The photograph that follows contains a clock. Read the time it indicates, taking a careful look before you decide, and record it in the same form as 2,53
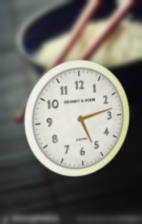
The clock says 5,13
